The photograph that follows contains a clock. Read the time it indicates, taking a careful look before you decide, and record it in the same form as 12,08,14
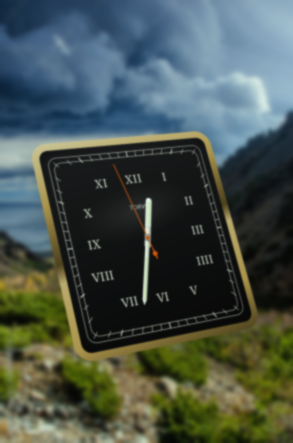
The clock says 12,32,58
